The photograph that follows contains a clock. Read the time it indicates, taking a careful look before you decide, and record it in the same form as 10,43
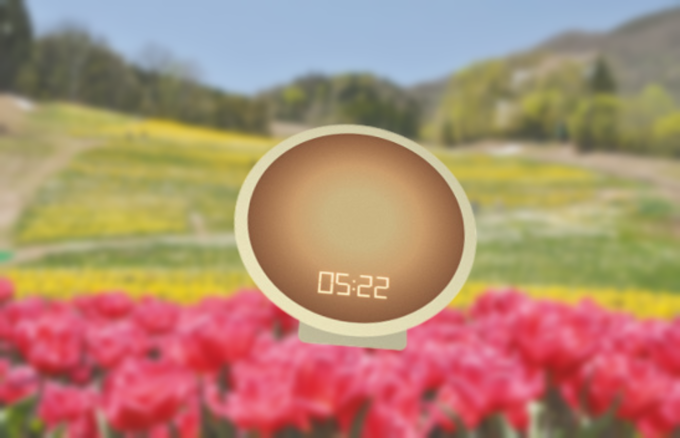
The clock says 5,22
